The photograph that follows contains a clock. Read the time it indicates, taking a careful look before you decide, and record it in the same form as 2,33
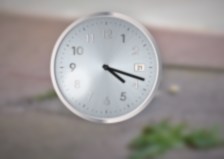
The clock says 4,18
